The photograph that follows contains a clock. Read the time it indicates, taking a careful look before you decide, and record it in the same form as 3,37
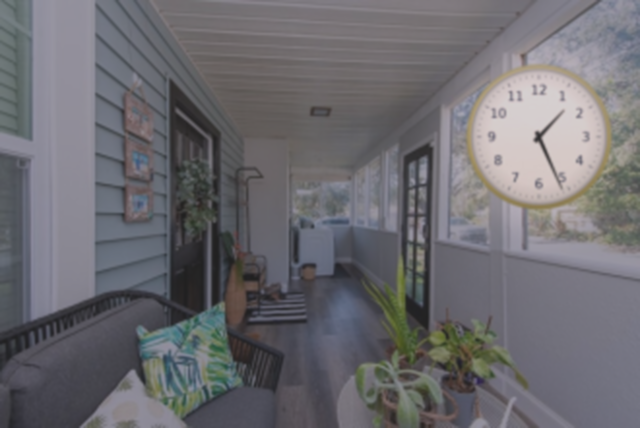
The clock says 1,26
